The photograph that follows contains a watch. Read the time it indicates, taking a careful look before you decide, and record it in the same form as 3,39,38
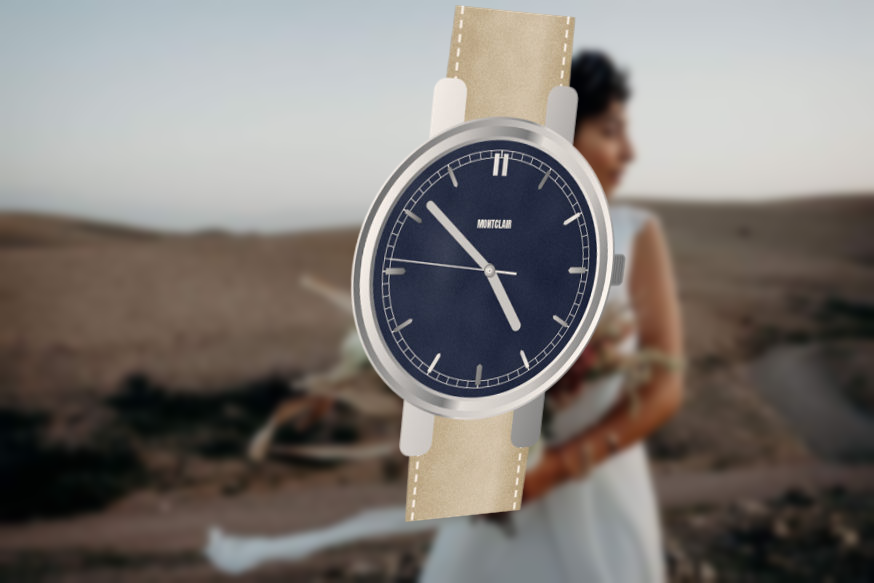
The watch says 4,51,46
